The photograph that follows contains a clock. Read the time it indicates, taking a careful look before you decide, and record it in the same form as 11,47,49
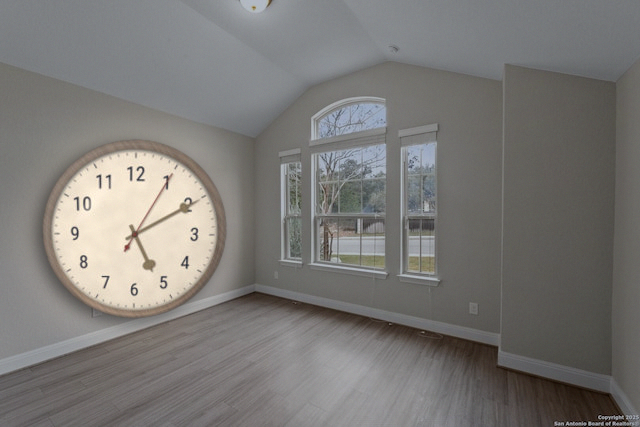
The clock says 5,10,05
